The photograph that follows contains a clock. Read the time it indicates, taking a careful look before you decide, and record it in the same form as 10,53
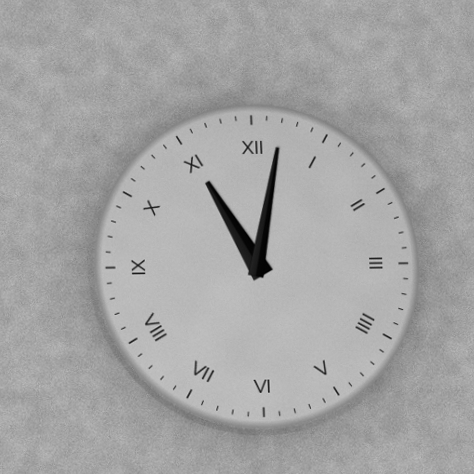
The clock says 11,02
